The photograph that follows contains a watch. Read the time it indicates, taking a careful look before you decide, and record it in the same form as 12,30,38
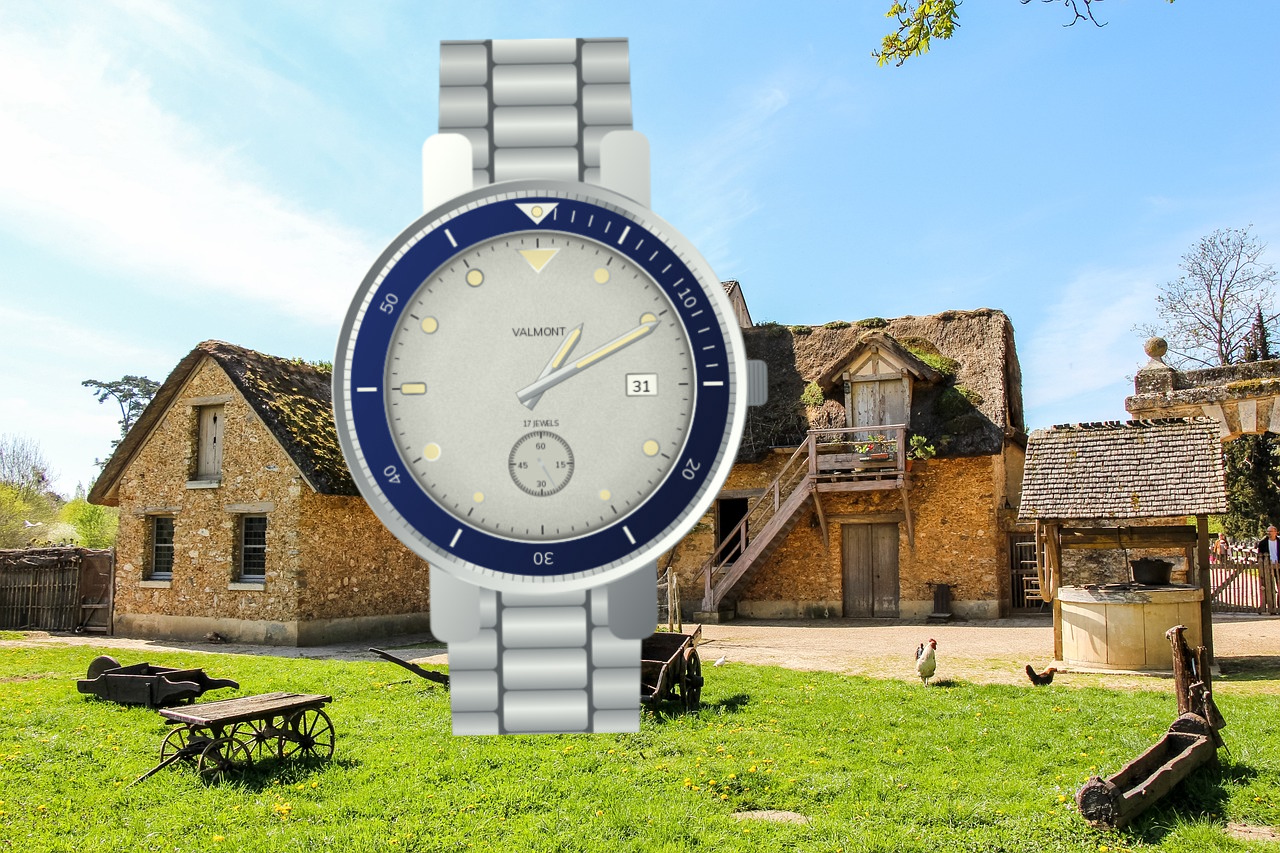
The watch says 1,10,25
